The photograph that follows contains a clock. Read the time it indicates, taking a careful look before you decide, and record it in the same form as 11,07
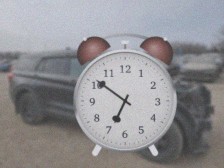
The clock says 6,51
